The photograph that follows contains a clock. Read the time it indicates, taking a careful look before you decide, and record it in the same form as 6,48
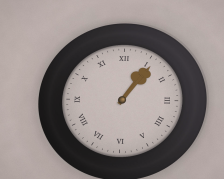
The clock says 1,06
